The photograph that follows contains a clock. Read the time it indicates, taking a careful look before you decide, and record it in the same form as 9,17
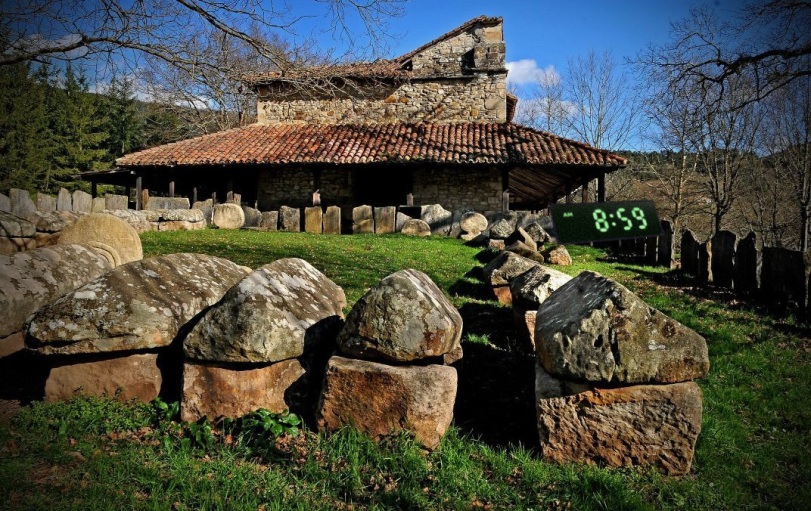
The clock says 8,59
